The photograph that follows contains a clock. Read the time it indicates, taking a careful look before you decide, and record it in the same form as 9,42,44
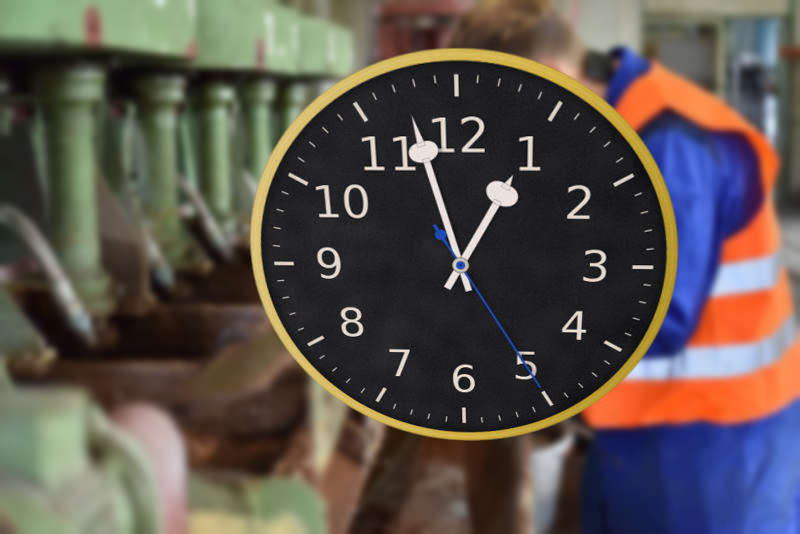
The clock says 12,57,25
